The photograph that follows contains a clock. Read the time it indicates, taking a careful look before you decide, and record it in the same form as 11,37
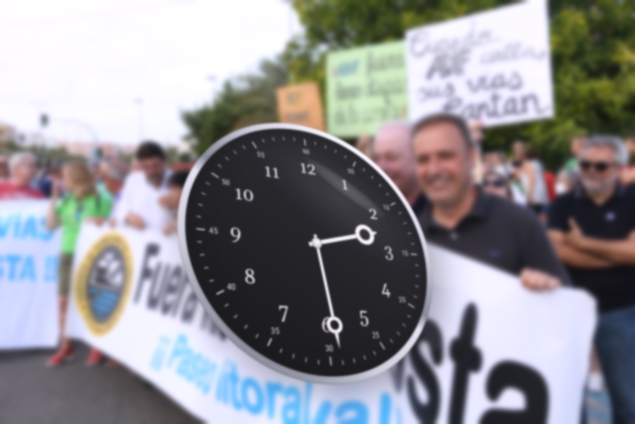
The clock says 2,29
